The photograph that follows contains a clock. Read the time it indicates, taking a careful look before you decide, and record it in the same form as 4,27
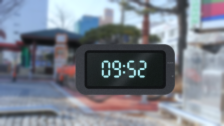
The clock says 9,52
